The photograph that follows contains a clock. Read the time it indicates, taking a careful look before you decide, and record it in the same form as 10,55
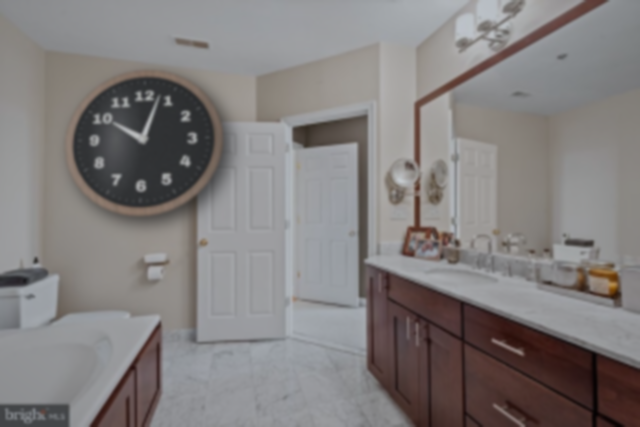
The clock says 10,03
